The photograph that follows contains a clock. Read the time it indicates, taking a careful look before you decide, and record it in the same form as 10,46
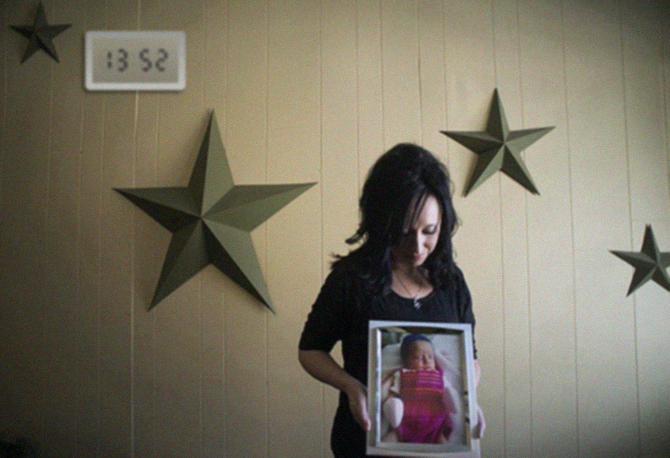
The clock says 13,52
